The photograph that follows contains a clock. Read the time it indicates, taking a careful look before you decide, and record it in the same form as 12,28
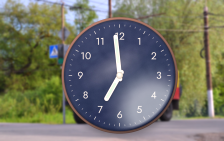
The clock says 6,59
